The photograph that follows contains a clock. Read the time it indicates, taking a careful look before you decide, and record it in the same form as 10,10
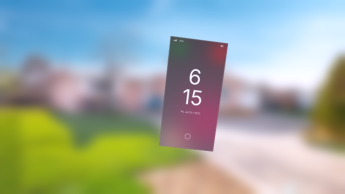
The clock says 6,15
